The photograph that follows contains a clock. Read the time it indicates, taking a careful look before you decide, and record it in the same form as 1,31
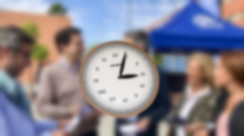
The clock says 3,04
